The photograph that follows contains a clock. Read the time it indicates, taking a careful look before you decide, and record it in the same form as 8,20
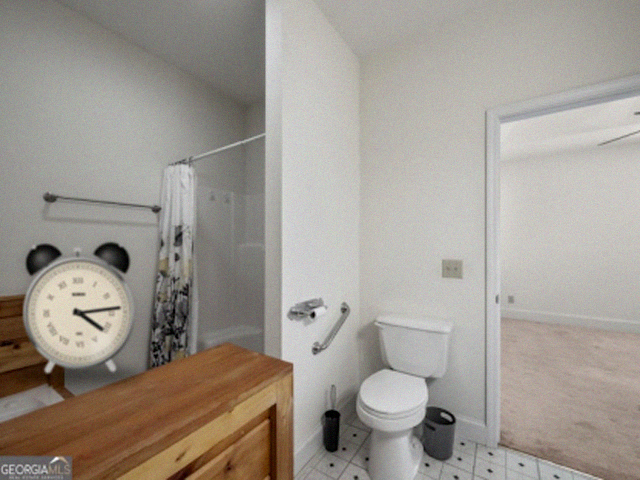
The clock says 4,14
